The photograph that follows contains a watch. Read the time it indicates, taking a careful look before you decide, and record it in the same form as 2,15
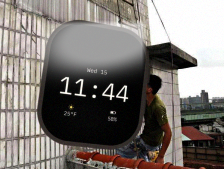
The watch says 11,44
